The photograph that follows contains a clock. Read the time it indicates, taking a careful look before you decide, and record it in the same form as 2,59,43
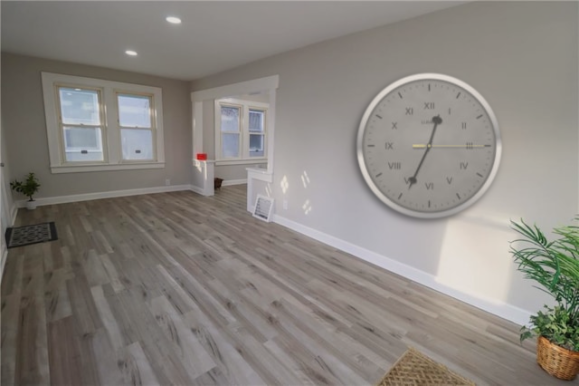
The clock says 12,34,15
